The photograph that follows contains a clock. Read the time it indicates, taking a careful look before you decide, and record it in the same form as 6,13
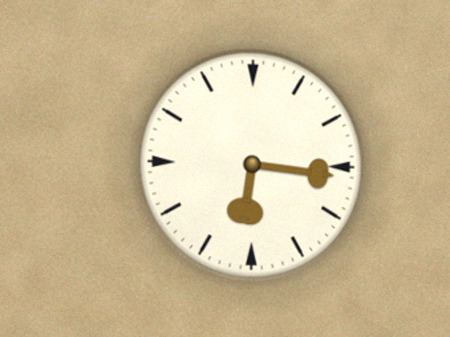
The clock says 6,16
